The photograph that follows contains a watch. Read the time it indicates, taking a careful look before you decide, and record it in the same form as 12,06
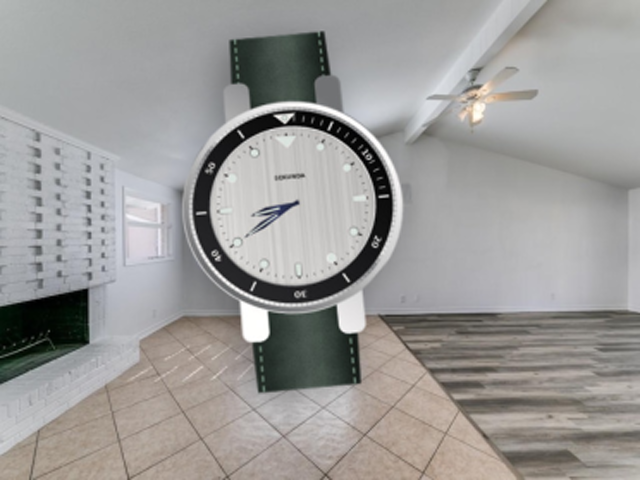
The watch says 8,40
